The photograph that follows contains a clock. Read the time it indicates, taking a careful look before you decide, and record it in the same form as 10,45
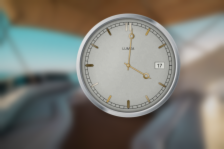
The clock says 4,01
